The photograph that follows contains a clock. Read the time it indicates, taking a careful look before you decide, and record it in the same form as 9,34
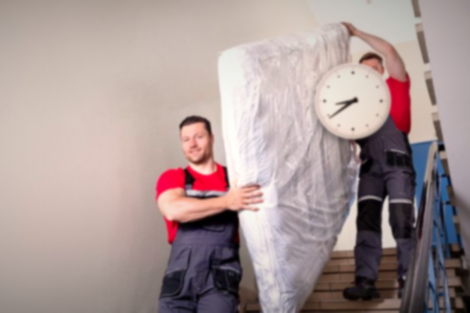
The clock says 8,39
